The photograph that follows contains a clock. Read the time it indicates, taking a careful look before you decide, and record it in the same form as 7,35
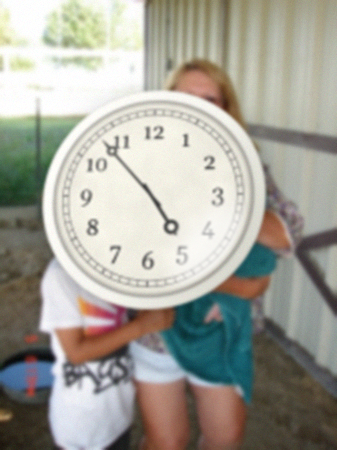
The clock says 4,53
